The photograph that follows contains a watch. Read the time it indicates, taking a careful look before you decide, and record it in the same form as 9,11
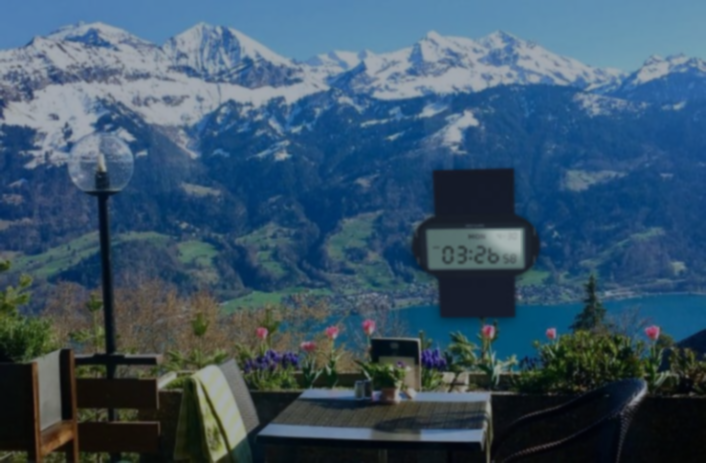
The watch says 3,26
